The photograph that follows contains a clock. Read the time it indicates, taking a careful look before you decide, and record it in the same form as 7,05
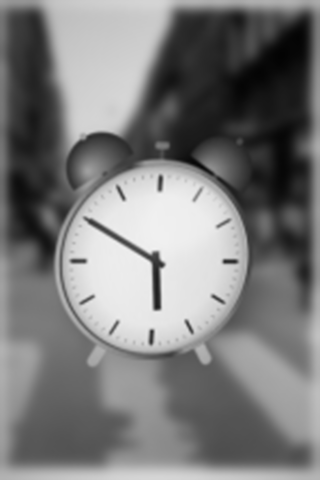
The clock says 5,50
